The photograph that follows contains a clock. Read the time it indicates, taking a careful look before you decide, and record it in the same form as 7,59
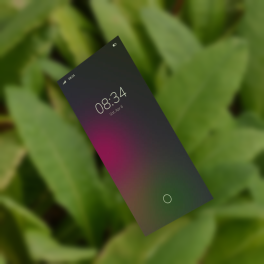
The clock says 8,34
